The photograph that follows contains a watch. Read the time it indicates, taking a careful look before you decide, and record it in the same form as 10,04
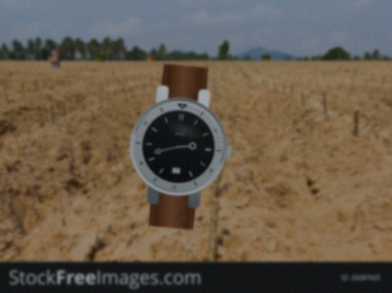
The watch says 2,42
